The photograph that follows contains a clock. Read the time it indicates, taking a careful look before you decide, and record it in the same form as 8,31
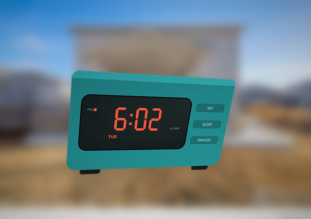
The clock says 6,02
